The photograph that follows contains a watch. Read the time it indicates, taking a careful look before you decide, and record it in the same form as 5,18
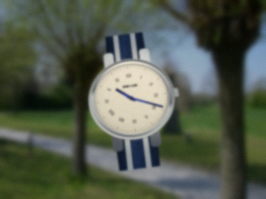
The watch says 10,19
